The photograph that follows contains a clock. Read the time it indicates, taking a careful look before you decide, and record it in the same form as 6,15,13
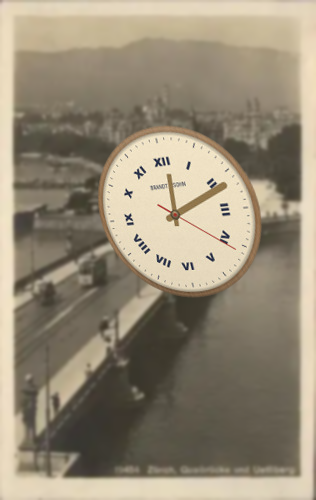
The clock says 12,11,21
